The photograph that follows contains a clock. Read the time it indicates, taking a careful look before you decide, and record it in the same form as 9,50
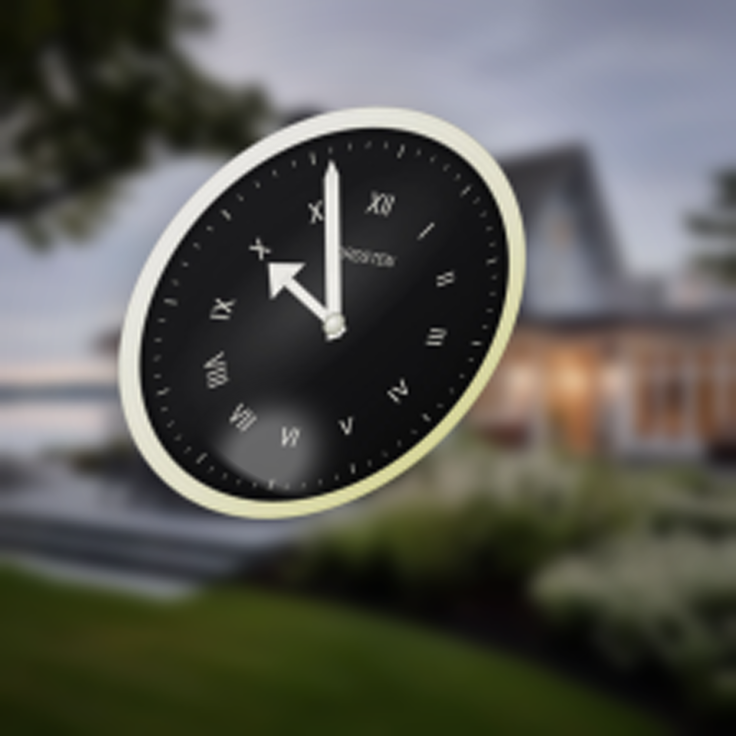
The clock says 9,56
